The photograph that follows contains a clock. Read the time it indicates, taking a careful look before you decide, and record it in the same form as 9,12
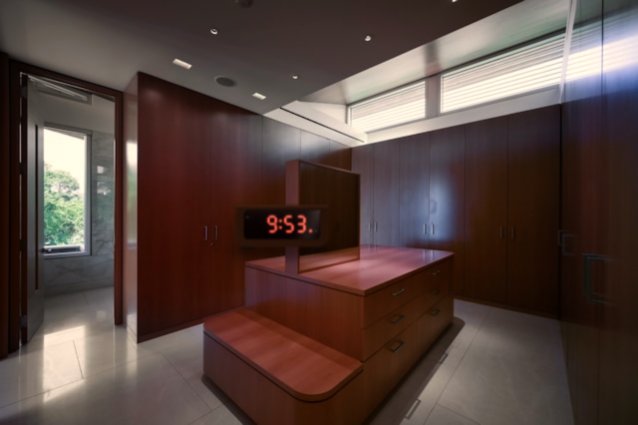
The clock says 9,53
